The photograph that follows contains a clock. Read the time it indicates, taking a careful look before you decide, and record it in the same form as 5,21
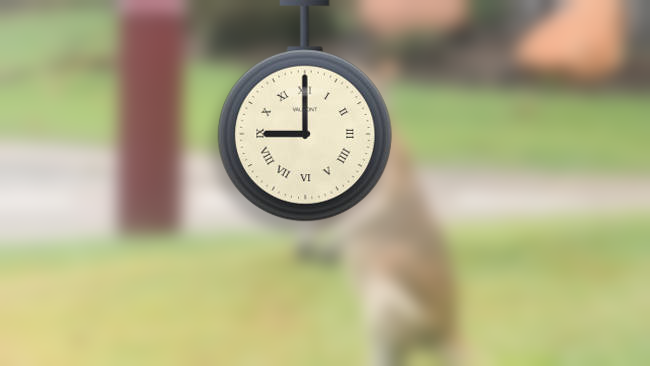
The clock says 9,00
